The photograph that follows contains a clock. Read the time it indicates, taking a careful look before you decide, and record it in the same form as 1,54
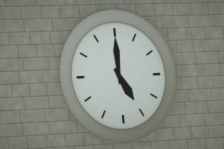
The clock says 5,00
